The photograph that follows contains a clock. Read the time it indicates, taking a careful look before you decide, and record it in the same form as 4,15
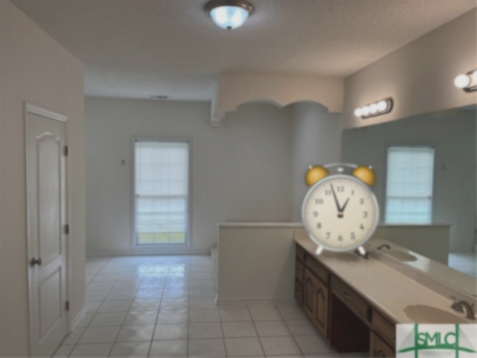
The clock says 12,57
